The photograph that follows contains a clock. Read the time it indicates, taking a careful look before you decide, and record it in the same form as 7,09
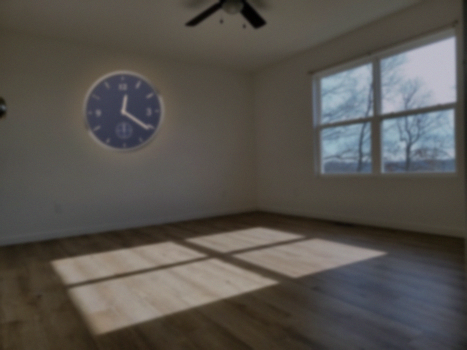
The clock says 12,21
